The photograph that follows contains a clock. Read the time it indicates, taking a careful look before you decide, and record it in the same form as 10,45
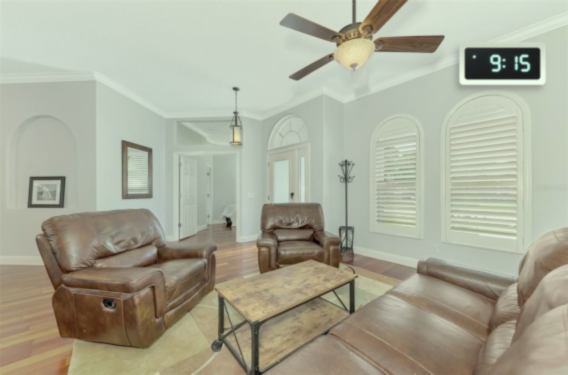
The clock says 9,15
